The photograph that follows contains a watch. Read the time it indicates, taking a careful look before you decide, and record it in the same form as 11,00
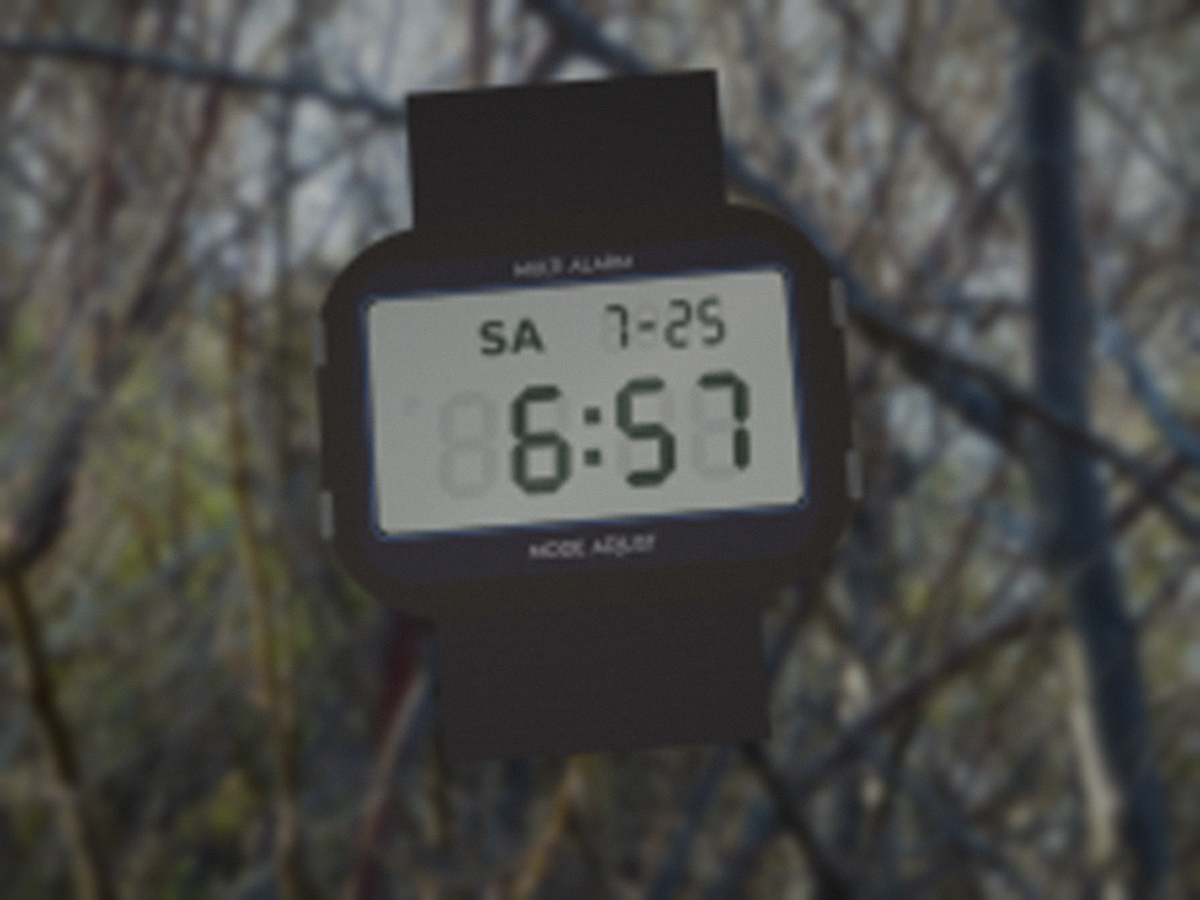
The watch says 6,57
